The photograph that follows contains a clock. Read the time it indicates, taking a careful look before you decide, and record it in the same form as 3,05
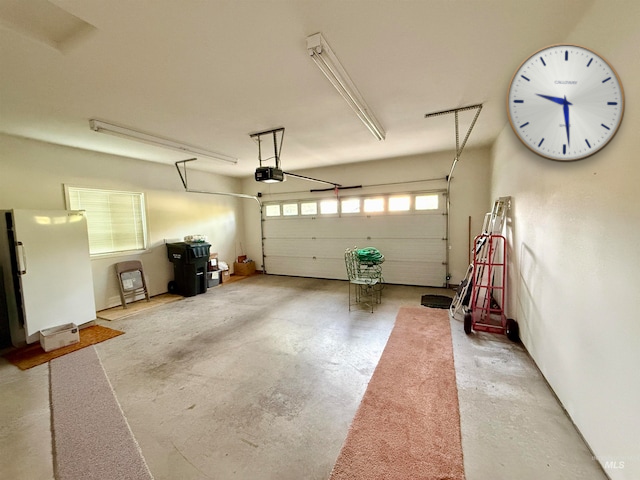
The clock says 9,29
